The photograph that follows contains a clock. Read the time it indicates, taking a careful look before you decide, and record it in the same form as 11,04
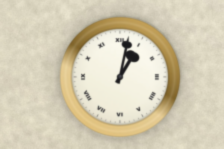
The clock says 1,02
